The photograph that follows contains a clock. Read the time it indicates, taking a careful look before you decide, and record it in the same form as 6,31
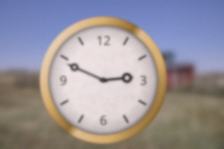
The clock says 2,49
